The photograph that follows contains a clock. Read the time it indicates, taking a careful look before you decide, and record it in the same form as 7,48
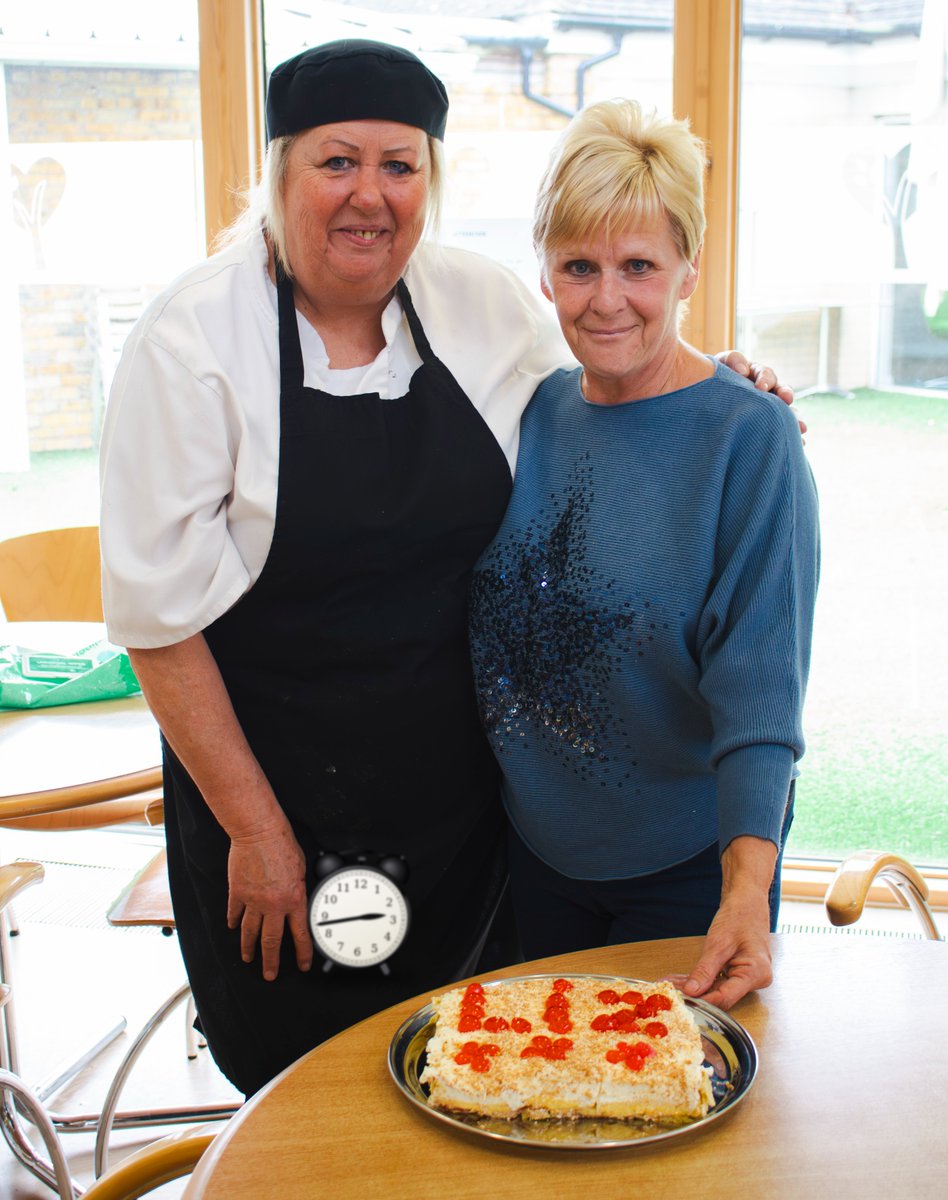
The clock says 2,43
